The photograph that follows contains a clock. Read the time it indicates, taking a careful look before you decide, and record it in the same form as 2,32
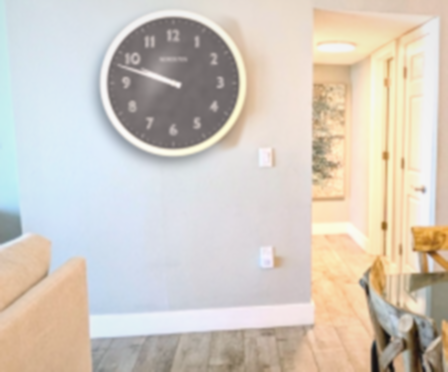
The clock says 9,48
